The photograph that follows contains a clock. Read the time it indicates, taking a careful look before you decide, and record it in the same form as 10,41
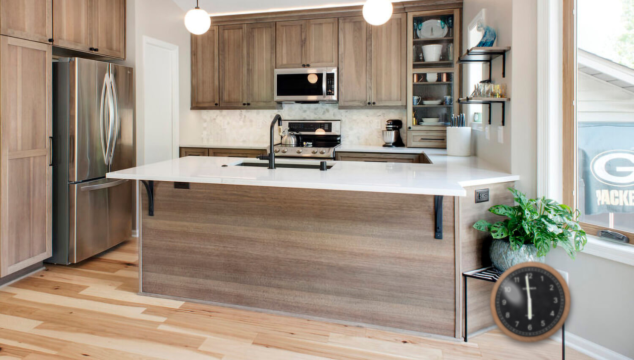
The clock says 5,59
